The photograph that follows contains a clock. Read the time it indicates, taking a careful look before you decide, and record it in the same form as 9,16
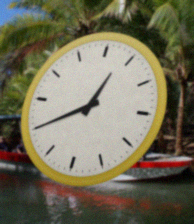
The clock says 12,40
